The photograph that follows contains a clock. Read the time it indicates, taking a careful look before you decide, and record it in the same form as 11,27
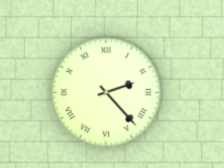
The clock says 2,23
